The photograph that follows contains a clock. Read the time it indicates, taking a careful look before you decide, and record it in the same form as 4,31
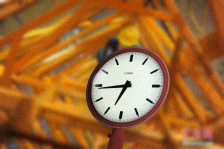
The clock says 6,44
